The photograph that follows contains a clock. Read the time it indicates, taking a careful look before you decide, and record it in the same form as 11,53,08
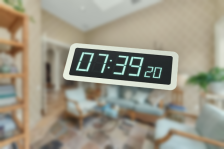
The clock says 7,39,20
